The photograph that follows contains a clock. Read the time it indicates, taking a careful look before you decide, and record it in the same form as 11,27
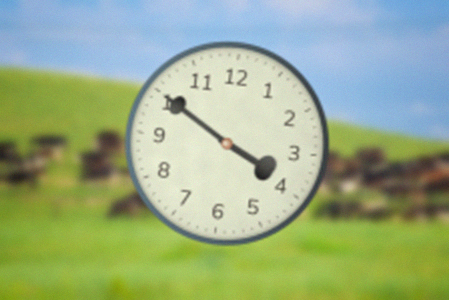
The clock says 3,50
